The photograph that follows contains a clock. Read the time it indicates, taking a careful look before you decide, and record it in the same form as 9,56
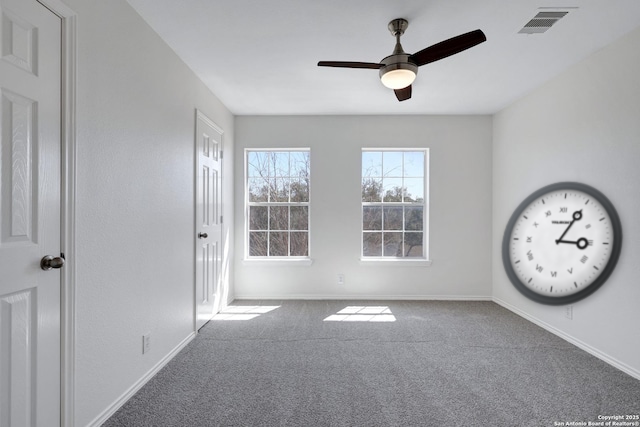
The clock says 3,05
